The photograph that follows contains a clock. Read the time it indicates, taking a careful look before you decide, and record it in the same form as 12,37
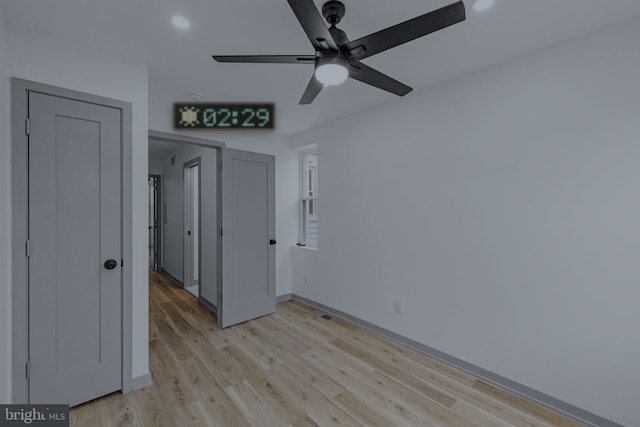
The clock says 2,29
